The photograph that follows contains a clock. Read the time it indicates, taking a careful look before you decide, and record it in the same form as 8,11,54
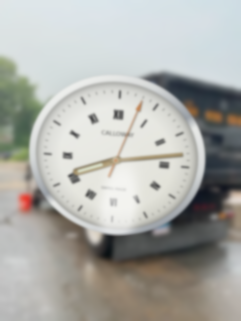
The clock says 8,13,03
